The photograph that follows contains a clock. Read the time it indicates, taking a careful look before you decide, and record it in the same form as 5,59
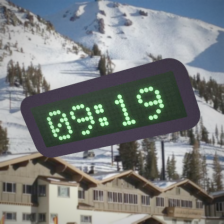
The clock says 9,19
